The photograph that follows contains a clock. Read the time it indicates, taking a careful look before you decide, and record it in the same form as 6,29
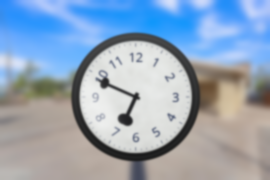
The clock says 6,49
